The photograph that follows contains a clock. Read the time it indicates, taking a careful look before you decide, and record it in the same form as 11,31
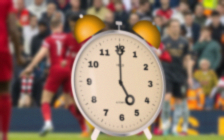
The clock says 5,00
